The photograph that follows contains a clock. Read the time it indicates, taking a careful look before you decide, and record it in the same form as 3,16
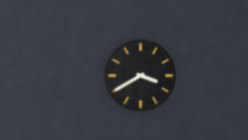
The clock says 3,40
